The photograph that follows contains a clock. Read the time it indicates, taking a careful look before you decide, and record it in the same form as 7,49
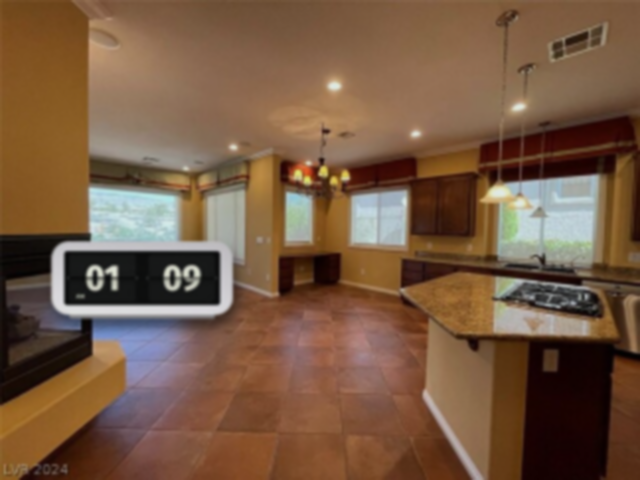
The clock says 1,09
